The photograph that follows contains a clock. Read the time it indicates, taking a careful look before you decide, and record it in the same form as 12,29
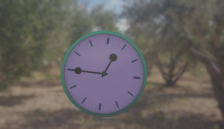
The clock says 12,45
